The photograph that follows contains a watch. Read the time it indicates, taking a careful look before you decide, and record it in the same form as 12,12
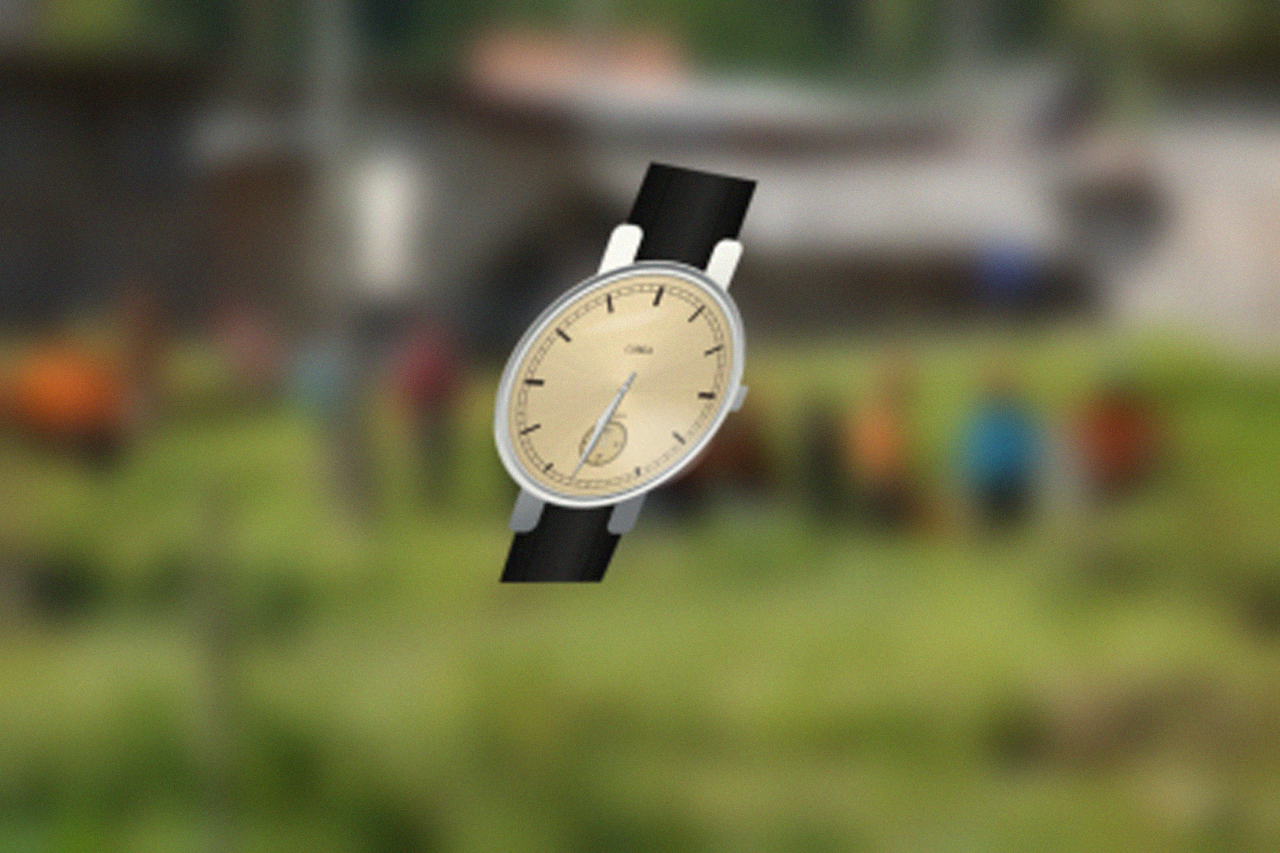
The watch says 6,32
